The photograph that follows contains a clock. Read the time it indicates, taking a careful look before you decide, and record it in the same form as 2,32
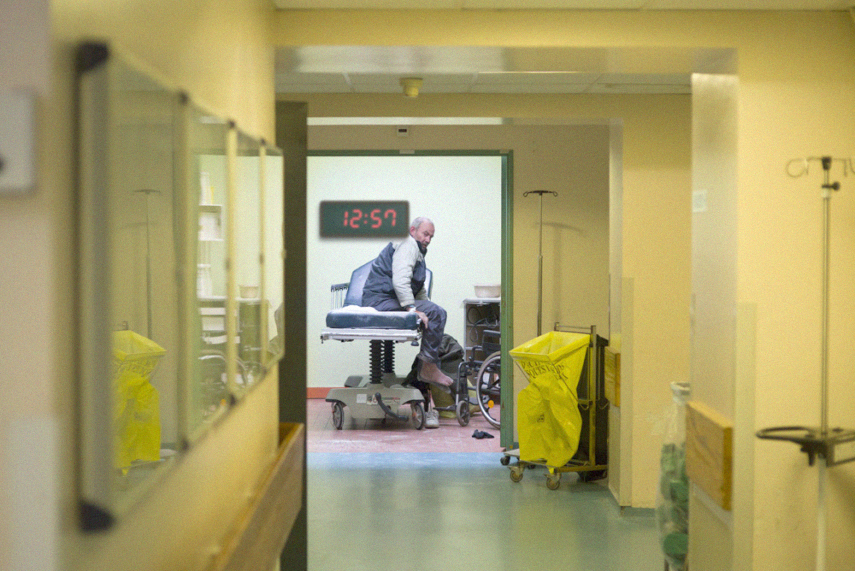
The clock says 12,57
